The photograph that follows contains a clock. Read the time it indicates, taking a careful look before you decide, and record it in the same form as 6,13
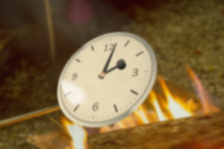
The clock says 2,02
